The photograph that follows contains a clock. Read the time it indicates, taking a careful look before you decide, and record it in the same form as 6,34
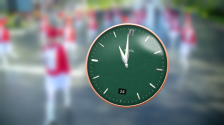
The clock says 10,59
